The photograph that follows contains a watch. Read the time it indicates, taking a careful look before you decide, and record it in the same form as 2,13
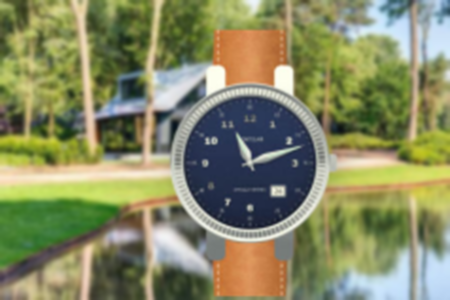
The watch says 11,12
